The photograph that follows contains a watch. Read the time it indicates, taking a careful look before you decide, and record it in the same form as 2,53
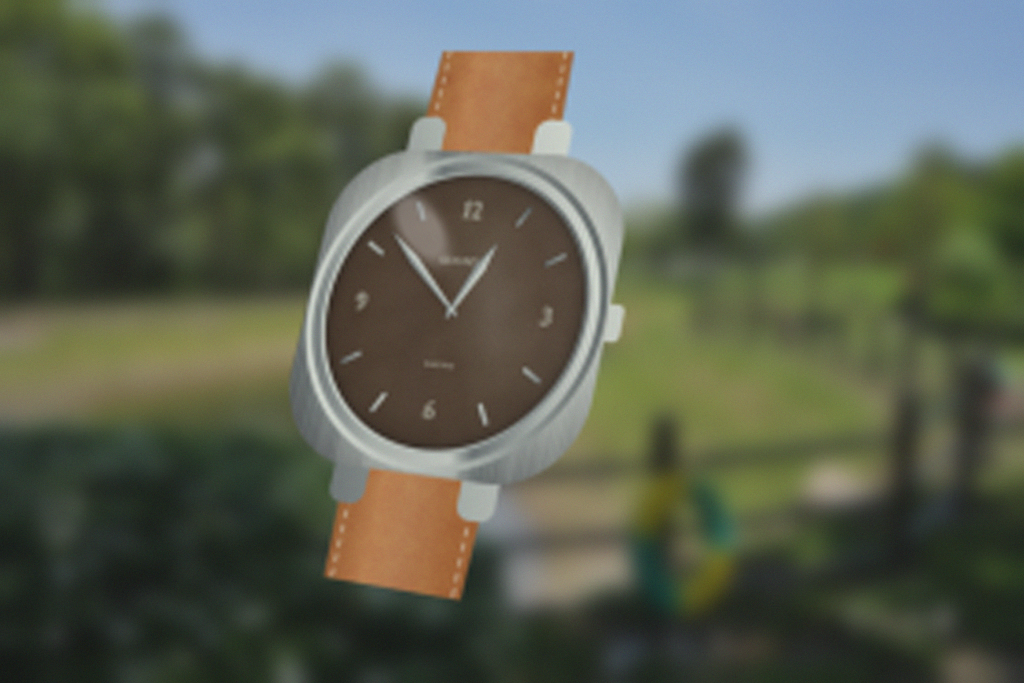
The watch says 12,52
